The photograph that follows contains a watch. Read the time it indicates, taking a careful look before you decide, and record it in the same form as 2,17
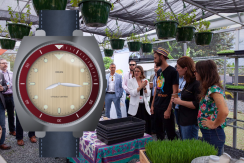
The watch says 8,16
